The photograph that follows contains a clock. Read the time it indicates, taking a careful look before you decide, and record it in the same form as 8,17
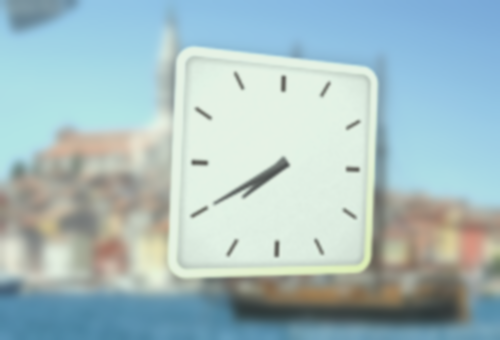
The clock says 7,40
